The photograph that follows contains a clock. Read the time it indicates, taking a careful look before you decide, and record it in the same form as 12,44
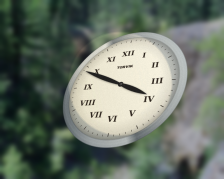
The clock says 3,49
